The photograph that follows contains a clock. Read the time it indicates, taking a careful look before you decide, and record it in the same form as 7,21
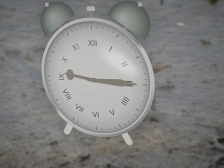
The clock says 9,15
